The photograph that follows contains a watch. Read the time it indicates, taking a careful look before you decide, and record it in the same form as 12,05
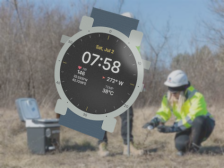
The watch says 7,58
